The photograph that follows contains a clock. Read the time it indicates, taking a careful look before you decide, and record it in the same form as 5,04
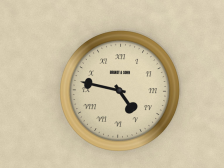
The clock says 4,47
